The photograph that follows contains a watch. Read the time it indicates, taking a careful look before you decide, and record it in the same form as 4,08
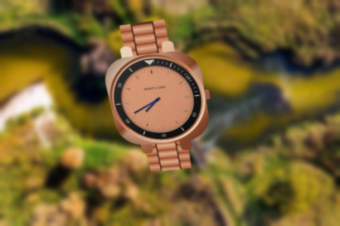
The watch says 7,41
